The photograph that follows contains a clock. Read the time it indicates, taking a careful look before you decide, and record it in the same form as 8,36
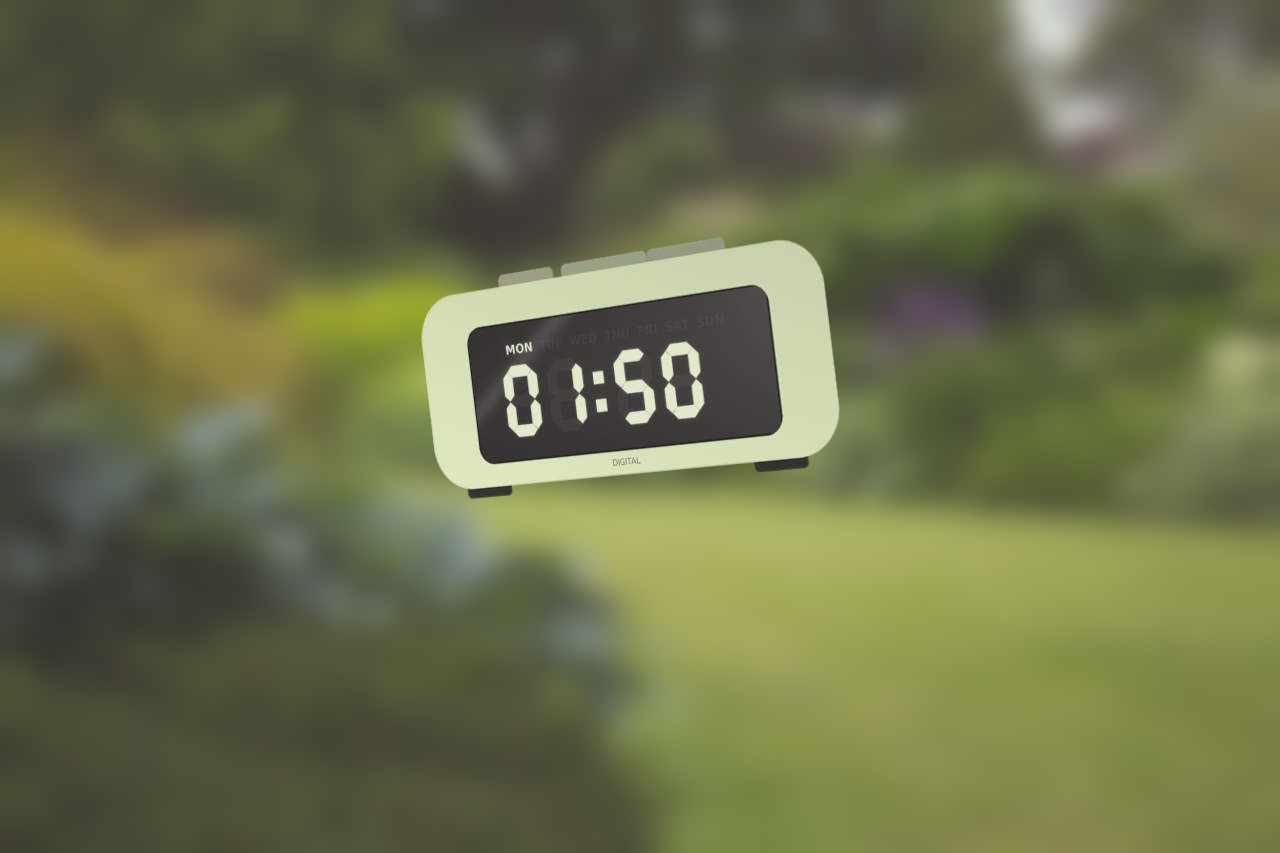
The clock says 1,50
